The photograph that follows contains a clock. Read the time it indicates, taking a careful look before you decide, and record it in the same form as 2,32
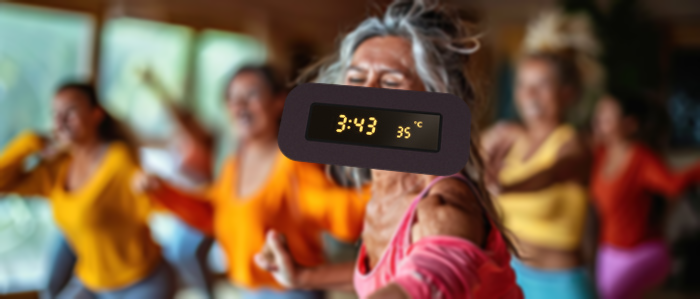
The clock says 3,43
